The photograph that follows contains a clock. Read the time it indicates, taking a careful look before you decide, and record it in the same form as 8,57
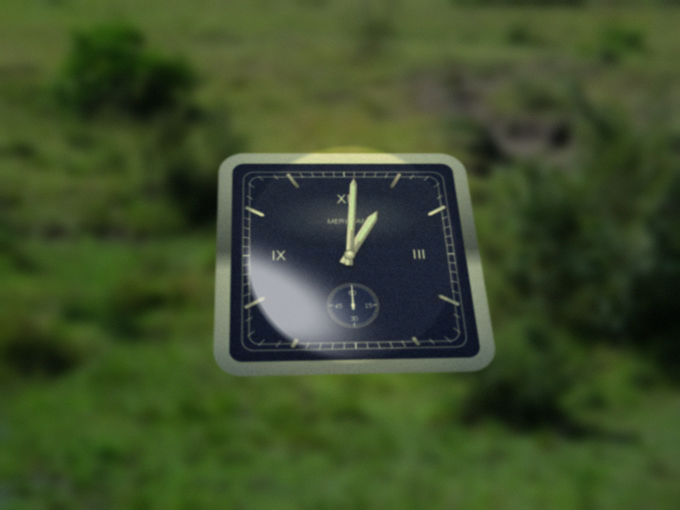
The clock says 1,01
